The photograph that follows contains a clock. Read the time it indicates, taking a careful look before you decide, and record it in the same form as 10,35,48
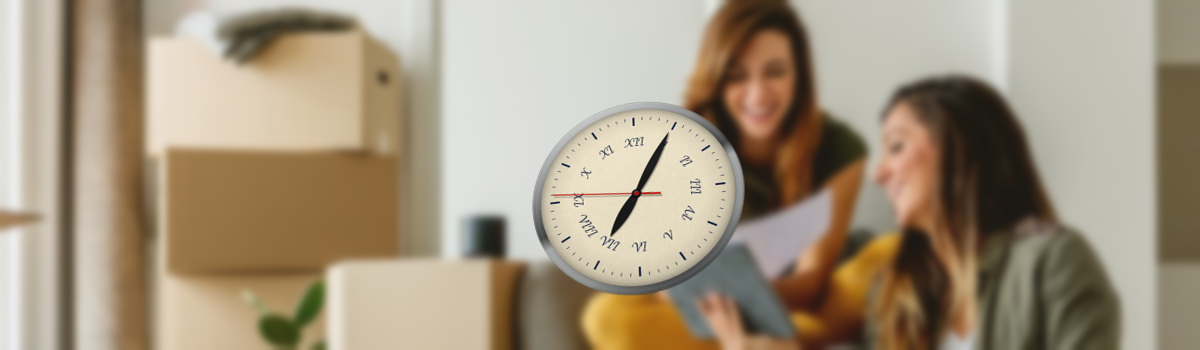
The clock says 7,04,46
